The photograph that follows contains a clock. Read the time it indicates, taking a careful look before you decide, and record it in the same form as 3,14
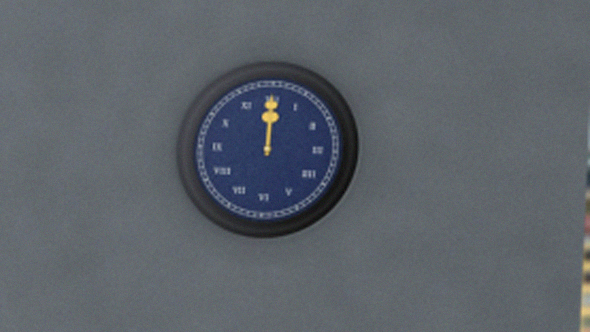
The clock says 12,00
